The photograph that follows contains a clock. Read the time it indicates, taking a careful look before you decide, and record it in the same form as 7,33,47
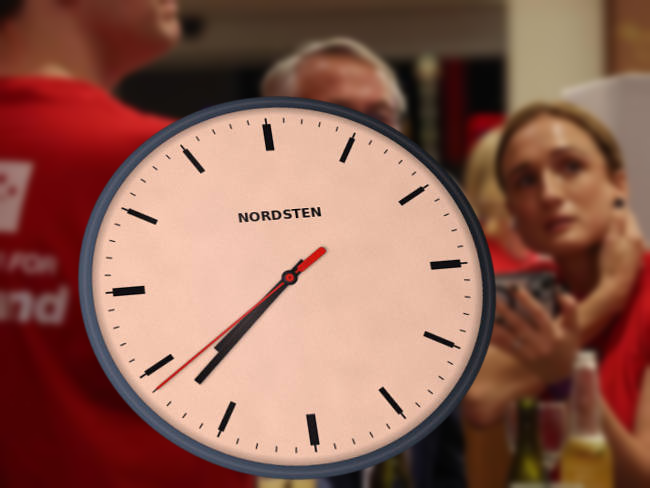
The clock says 7,37,39
